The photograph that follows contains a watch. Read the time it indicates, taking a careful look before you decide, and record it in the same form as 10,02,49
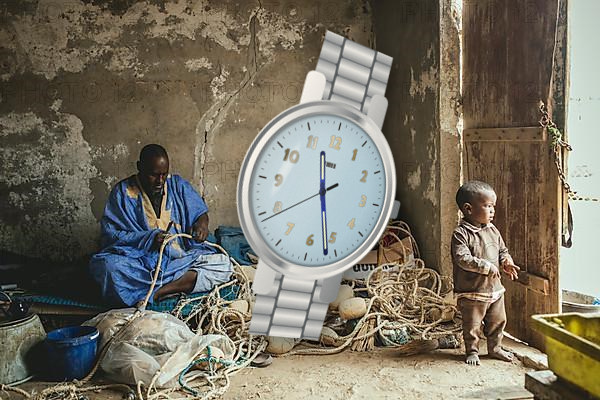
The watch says 11,26,39
